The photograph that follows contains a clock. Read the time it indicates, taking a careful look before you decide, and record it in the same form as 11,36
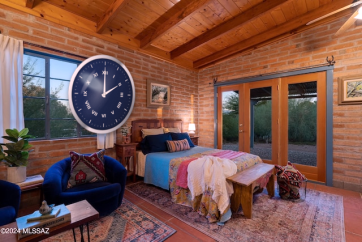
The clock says 2,00
